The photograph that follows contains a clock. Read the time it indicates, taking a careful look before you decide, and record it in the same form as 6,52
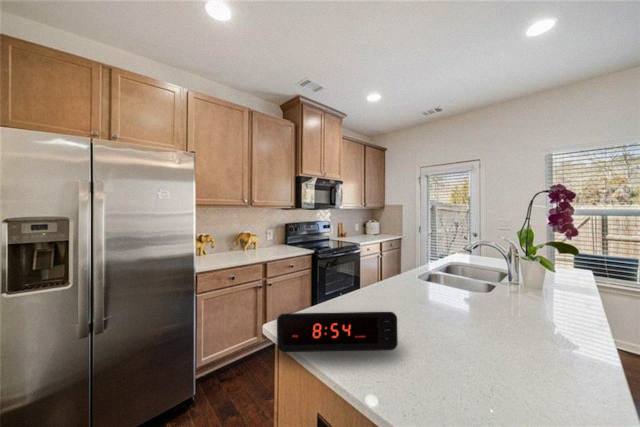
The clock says 8,54
